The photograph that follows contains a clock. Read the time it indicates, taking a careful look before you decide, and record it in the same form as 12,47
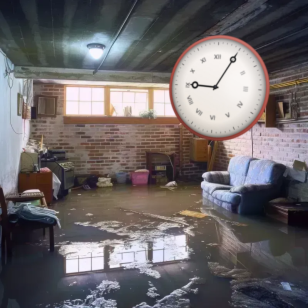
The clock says 9,05
